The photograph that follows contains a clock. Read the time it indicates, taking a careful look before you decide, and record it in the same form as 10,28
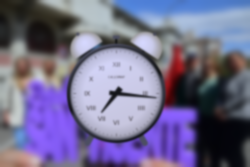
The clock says 7,16
